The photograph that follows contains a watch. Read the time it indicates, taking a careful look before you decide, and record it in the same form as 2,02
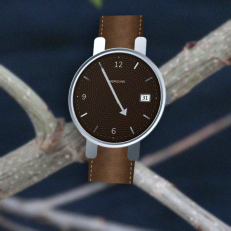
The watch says 4,55
